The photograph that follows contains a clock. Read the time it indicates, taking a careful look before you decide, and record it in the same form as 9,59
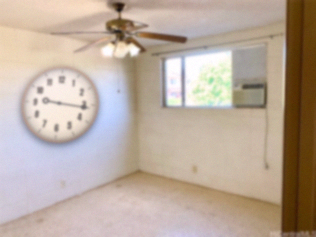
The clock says 9,16
